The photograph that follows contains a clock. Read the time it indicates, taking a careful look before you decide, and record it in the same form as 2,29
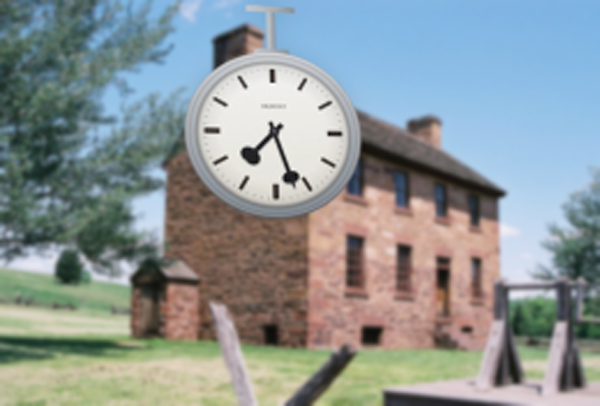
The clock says 7,27
